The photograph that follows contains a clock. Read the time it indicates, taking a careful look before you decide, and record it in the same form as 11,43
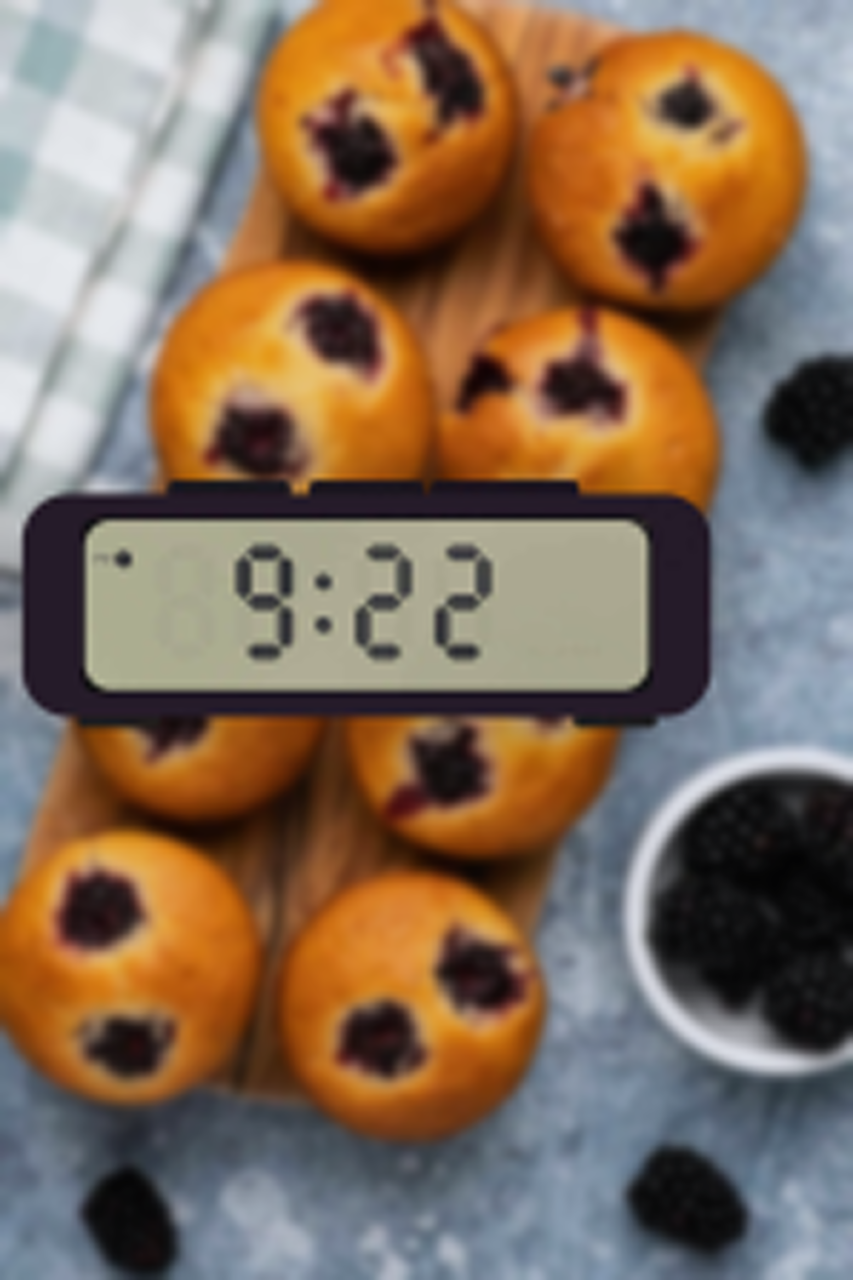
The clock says 9,22
